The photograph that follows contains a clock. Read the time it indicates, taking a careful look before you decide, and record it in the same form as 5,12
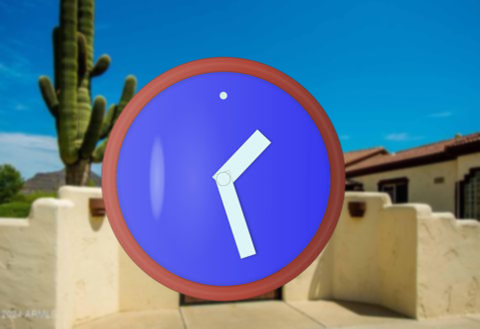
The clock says 1,27
